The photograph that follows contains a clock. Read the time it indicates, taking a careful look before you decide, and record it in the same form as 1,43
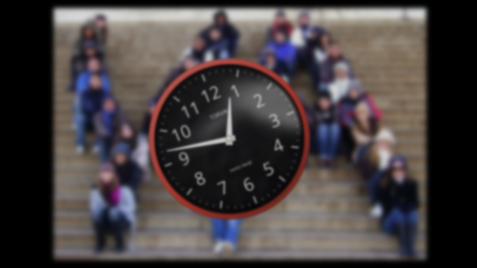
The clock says 12,47
